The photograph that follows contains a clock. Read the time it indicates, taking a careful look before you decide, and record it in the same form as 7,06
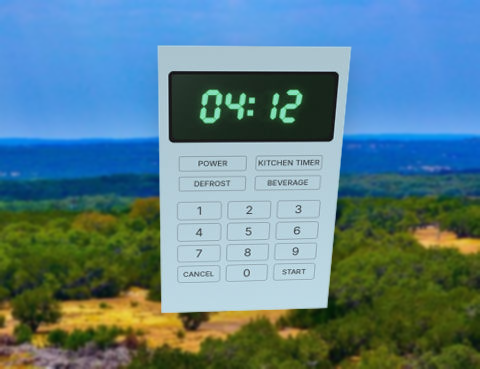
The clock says 4,12
